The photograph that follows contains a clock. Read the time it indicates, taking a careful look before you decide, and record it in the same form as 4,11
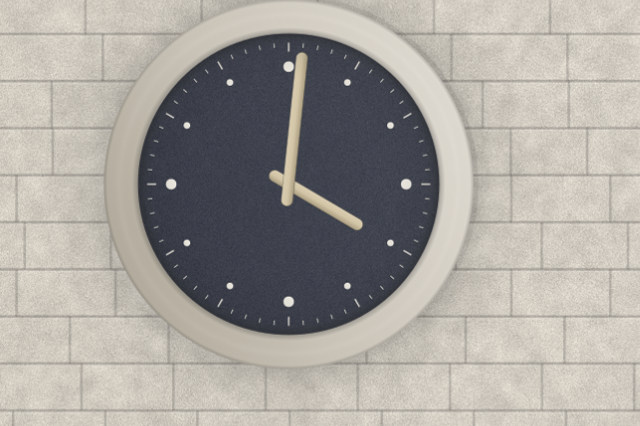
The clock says 4,01
